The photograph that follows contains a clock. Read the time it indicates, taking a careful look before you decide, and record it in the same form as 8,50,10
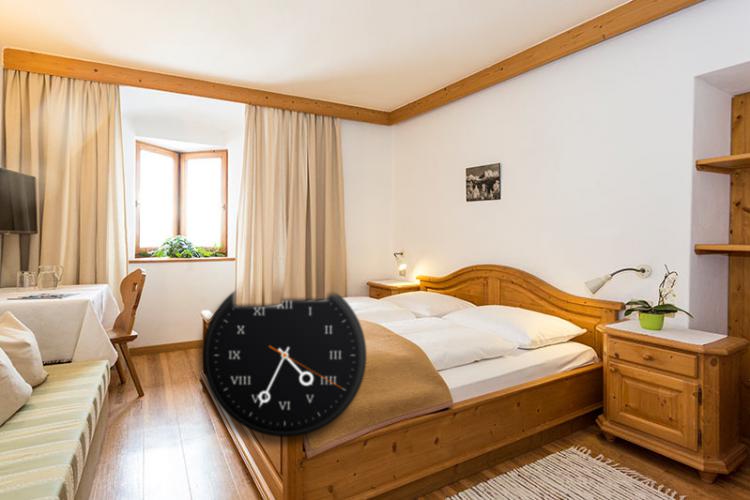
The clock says 4,34,20
